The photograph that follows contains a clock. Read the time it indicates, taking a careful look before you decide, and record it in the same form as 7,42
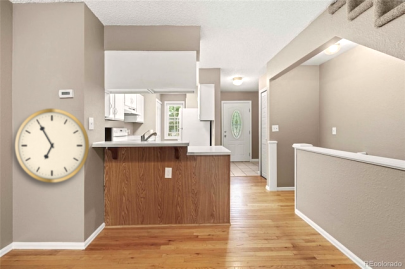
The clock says 6,55
